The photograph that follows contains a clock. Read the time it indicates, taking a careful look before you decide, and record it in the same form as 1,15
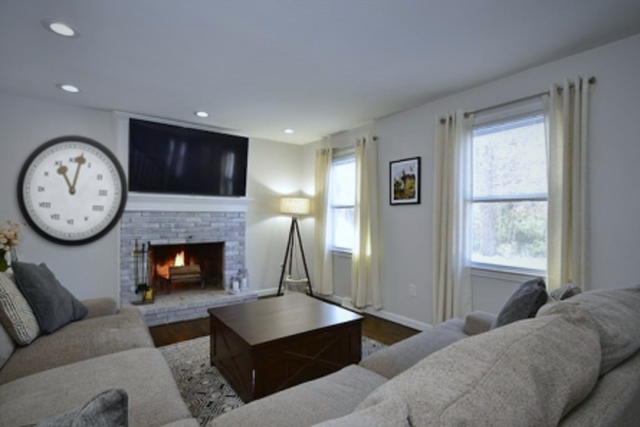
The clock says 11,02
